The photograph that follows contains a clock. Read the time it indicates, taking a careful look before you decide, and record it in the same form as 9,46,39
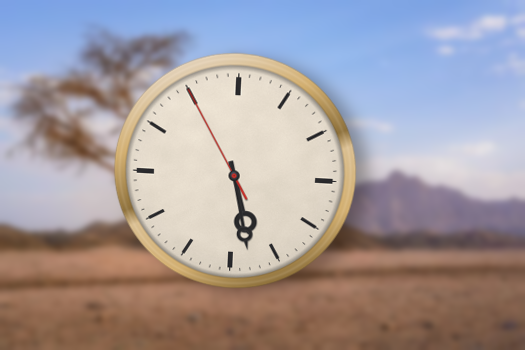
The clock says 5,27,55
